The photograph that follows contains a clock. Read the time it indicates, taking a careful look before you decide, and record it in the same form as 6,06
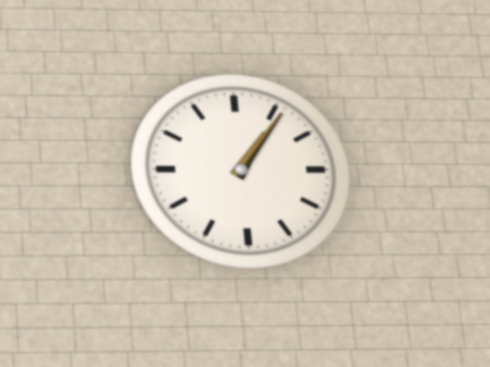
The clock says 1,06
